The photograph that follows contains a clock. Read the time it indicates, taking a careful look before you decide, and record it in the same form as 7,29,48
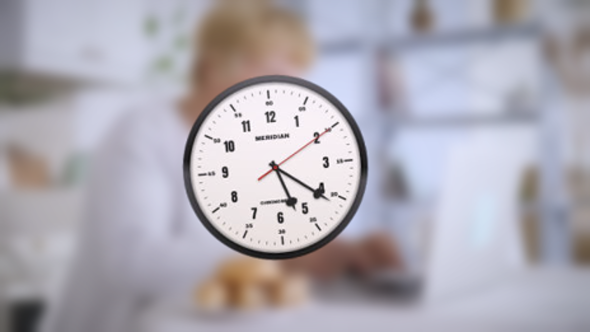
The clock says 5,21,10
